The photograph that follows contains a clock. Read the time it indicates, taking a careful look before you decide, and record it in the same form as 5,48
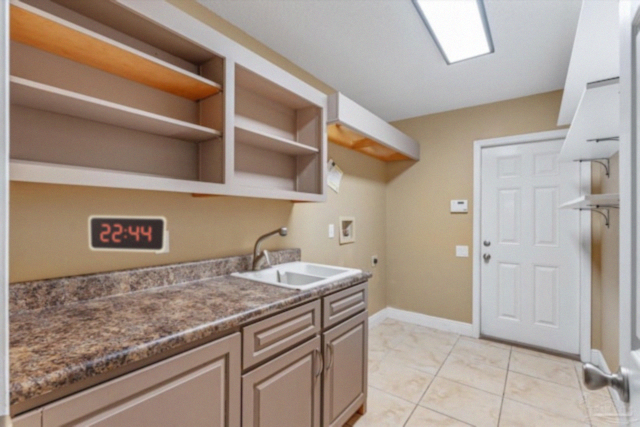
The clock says 22,44
